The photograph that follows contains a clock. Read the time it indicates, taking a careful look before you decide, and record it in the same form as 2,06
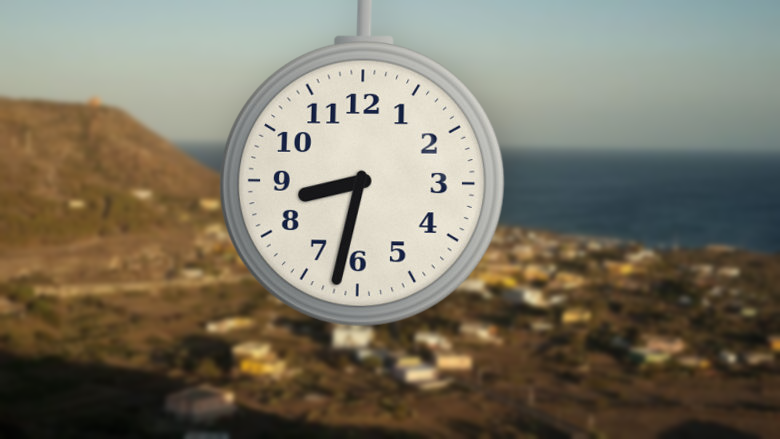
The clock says 8,32
